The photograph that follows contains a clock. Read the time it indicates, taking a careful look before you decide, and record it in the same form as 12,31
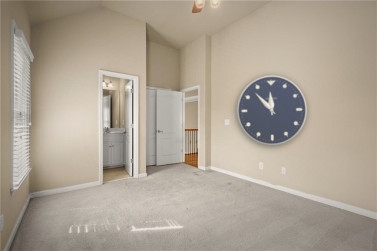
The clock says 11,53
